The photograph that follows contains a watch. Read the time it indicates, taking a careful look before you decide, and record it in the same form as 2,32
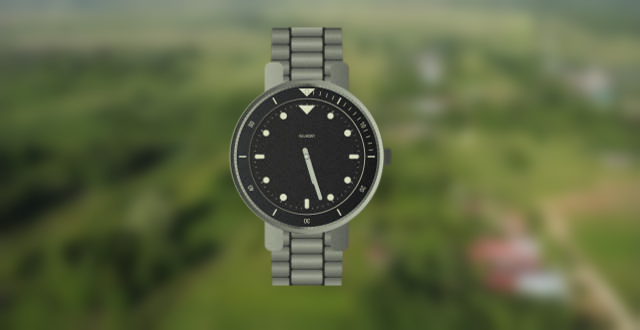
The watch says 5,27
